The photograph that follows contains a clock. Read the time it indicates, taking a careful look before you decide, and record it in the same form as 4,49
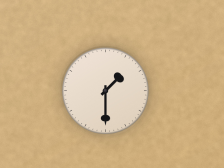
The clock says 1,30
